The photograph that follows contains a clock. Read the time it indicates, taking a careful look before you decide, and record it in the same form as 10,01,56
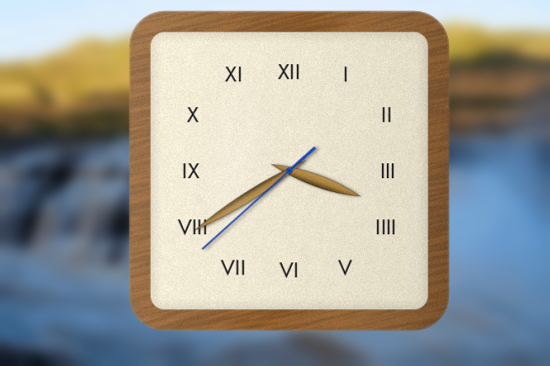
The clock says 3,39,38
